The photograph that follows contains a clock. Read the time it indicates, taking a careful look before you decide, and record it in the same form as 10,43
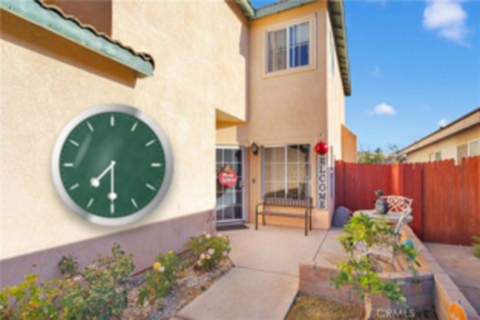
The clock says 7,30
